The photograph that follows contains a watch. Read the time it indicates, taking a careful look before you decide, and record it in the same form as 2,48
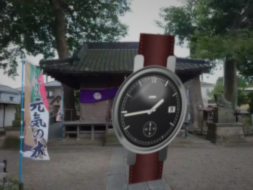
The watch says 1,44
